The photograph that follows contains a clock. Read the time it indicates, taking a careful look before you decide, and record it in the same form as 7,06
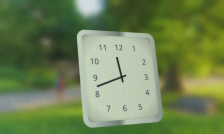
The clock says 11,42
